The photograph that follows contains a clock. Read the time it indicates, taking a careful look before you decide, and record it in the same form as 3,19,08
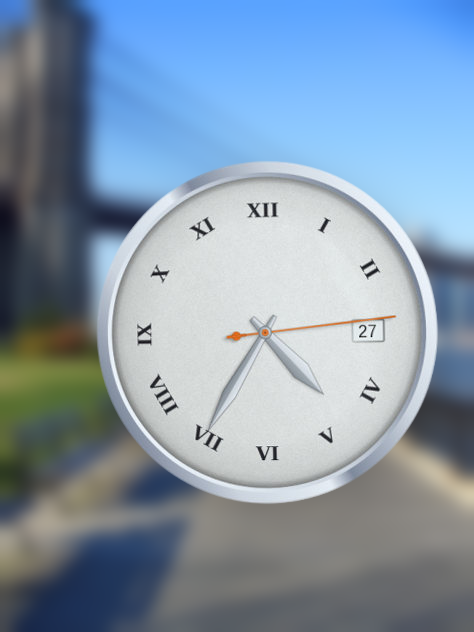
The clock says 4,35,14
